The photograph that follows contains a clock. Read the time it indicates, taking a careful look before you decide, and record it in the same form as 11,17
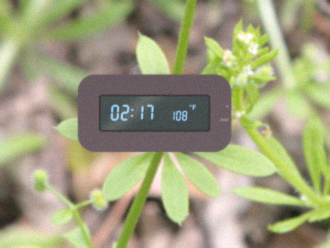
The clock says 2,17
